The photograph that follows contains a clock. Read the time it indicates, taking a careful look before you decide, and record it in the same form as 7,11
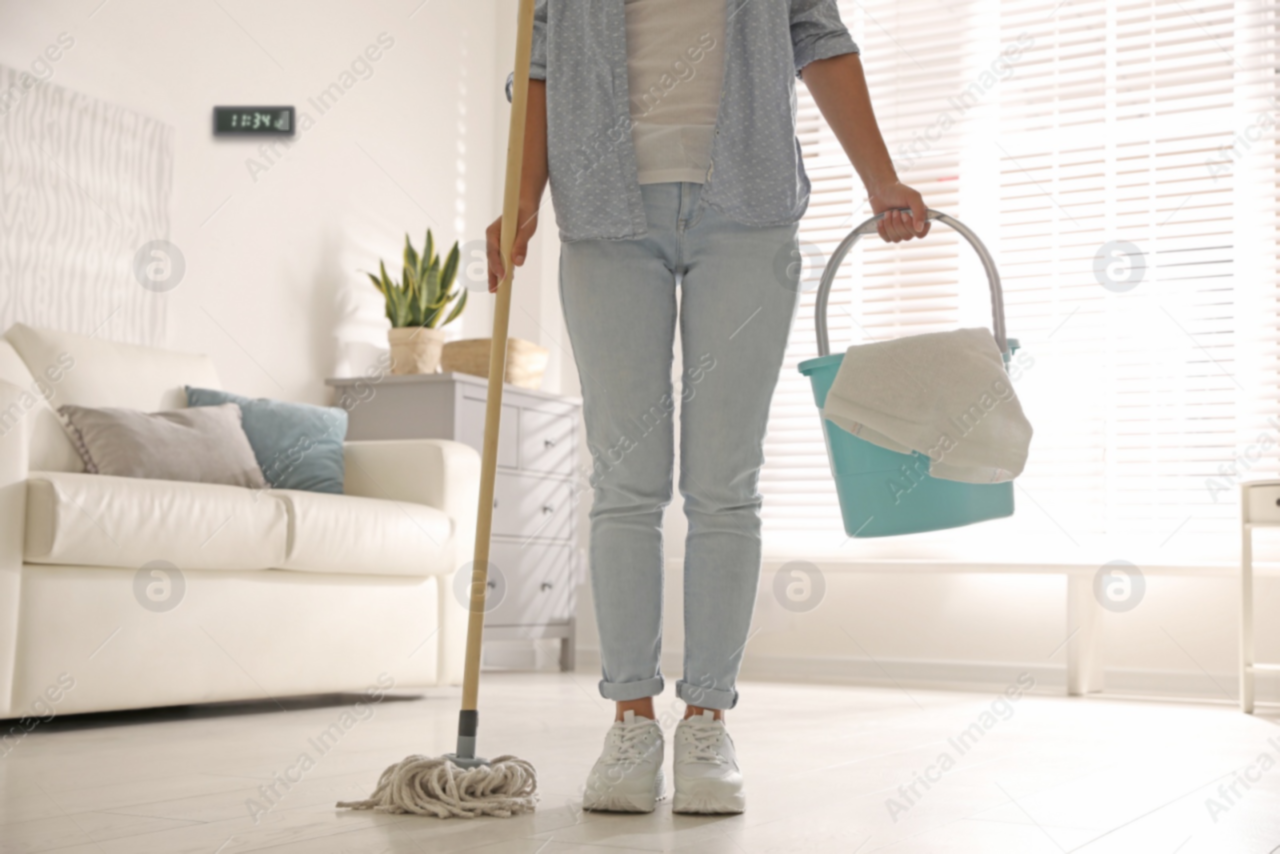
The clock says 11,34
